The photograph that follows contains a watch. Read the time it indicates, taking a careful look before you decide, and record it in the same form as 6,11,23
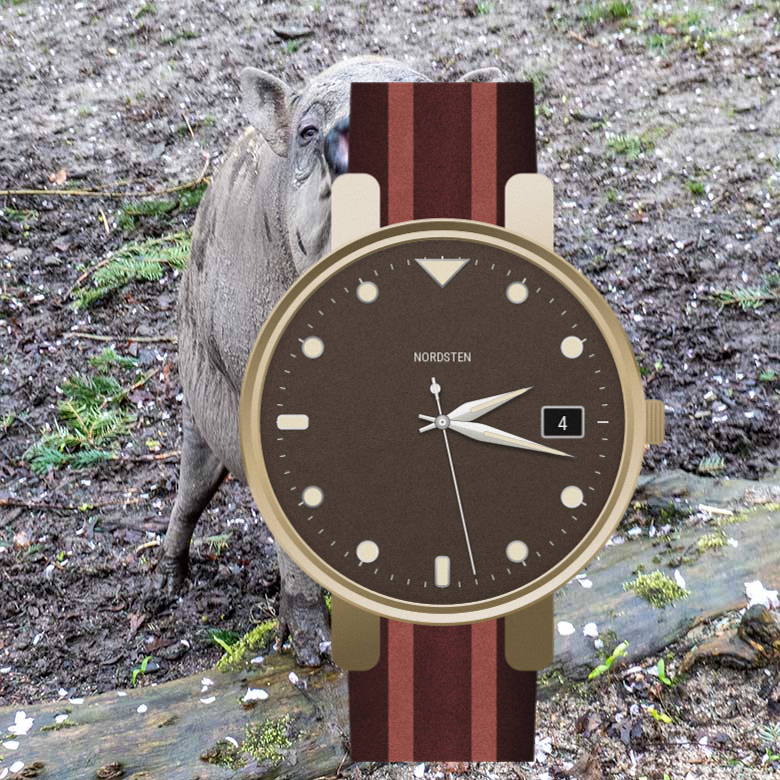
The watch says 2,17,28
